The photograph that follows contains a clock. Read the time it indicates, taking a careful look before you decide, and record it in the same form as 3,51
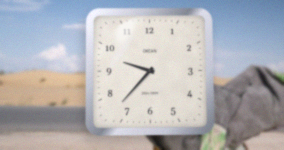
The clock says 9,37
